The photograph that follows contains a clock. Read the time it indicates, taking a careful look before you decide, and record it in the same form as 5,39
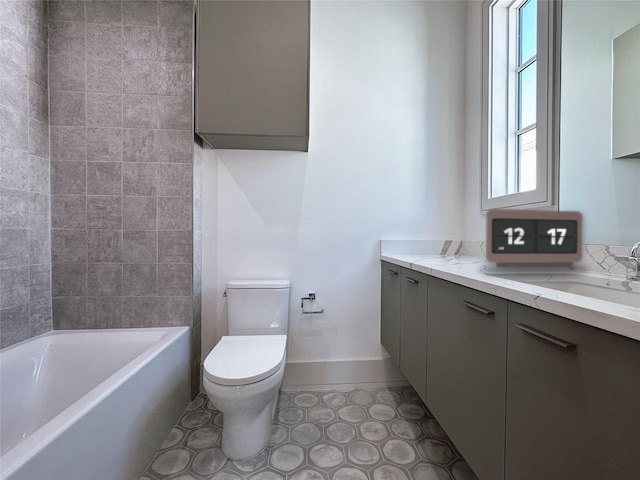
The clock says 12,17
